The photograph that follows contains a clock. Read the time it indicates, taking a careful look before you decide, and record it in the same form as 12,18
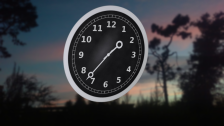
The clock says 1,37
